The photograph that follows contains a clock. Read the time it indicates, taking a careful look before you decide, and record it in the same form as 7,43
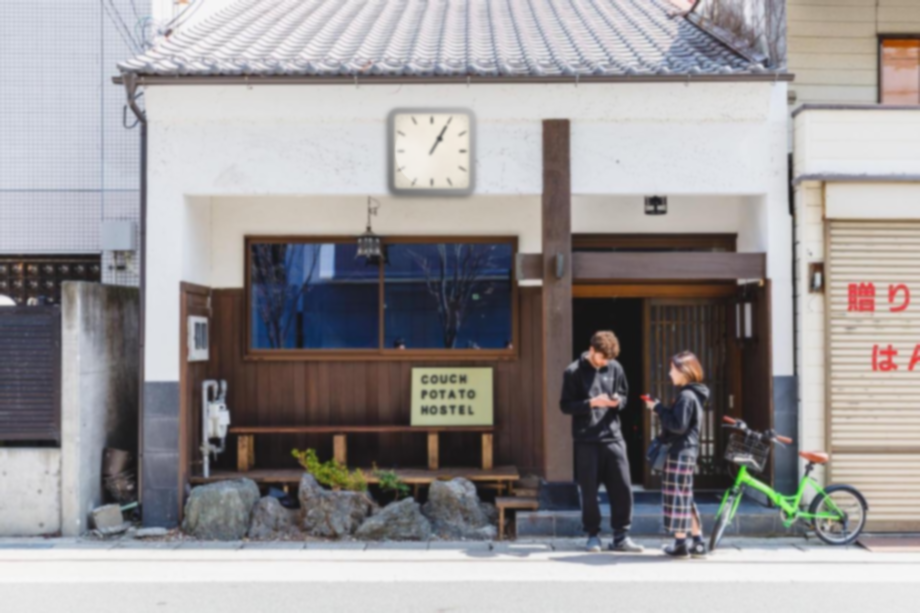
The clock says 1,05
